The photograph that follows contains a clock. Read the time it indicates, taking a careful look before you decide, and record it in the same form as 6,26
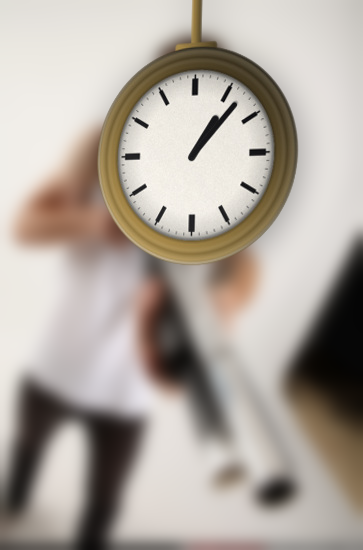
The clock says 1,07
